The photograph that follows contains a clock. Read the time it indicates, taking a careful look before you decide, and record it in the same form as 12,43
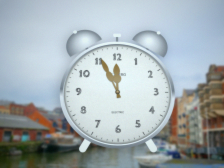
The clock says 11,56
